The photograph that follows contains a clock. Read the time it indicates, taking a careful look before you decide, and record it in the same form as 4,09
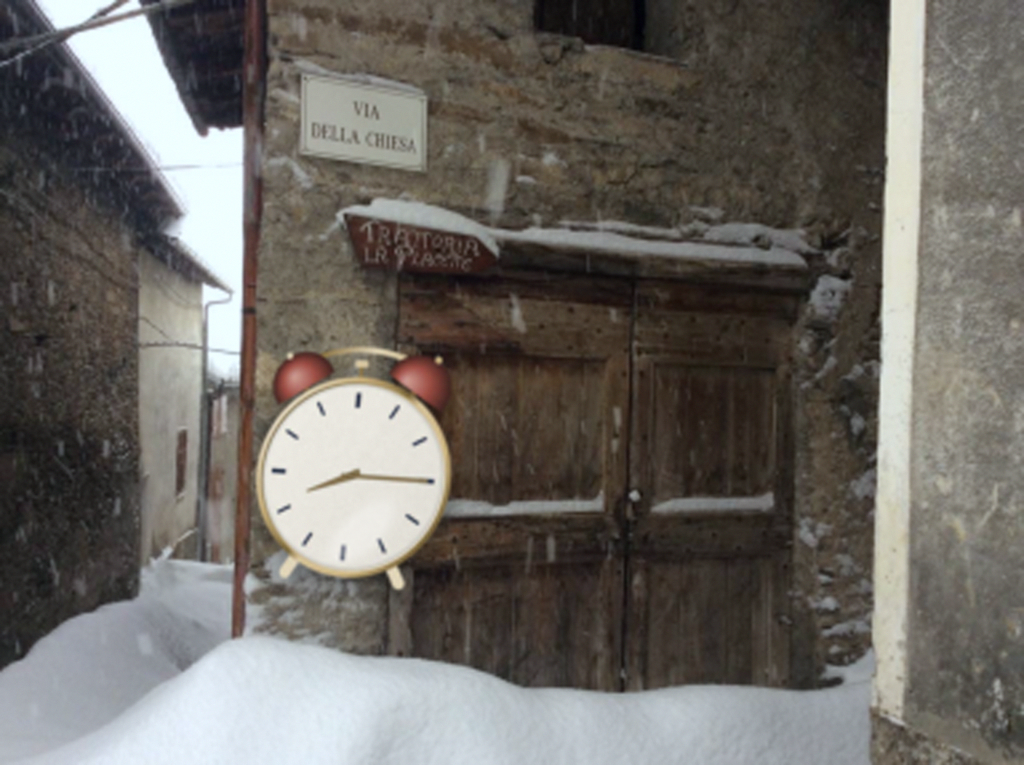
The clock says 8,15
